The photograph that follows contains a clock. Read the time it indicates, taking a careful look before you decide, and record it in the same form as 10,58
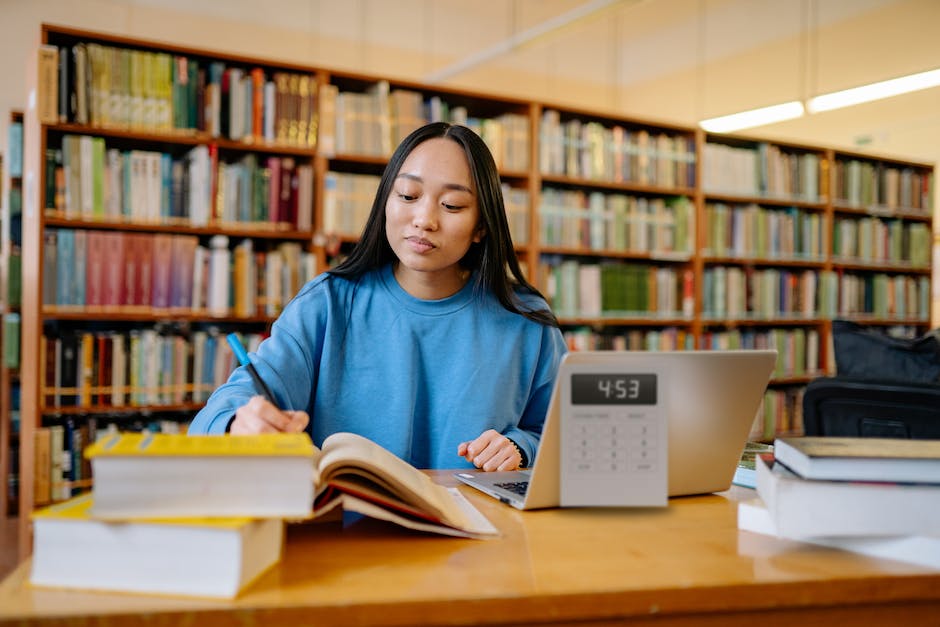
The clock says 4,53
